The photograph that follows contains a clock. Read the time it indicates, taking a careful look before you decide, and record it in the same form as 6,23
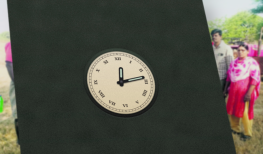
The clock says 12,13
